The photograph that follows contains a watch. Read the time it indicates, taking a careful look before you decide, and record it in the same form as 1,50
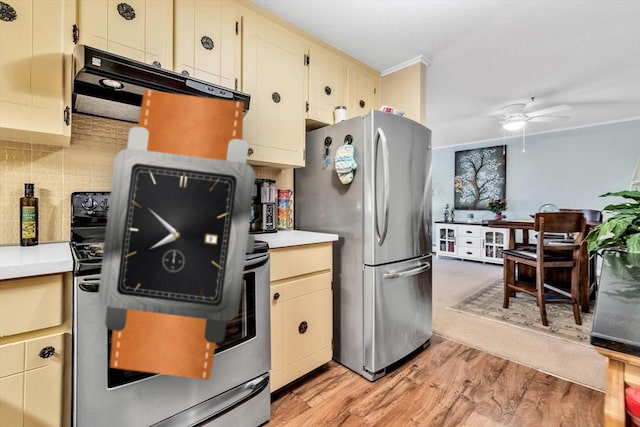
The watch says 7,51
